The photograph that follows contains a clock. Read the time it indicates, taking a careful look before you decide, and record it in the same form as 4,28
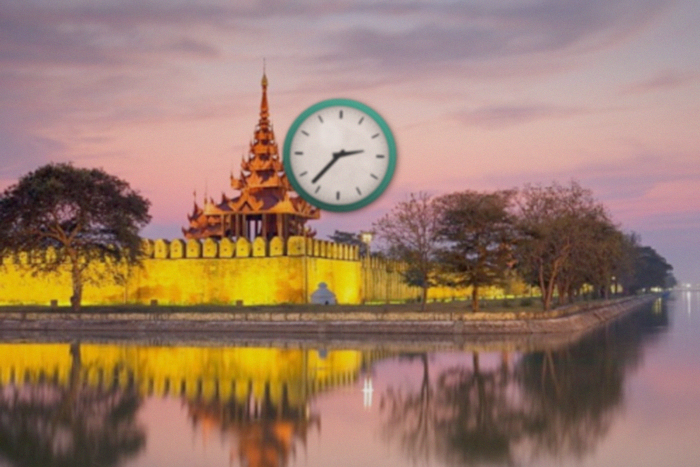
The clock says 2,37
